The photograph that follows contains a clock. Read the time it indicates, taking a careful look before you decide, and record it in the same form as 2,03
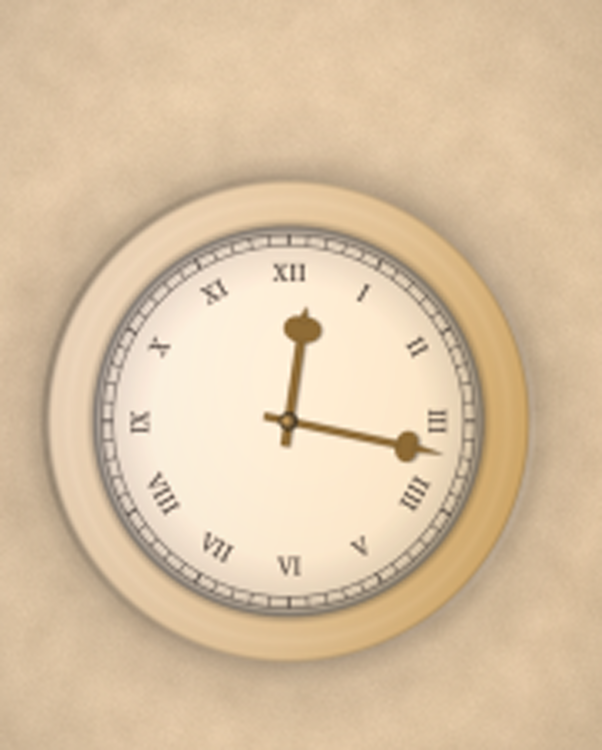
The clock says 12,17
